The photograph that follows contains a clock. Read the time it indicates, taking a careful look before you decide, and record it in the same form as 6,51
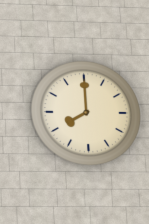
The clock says 8,00
